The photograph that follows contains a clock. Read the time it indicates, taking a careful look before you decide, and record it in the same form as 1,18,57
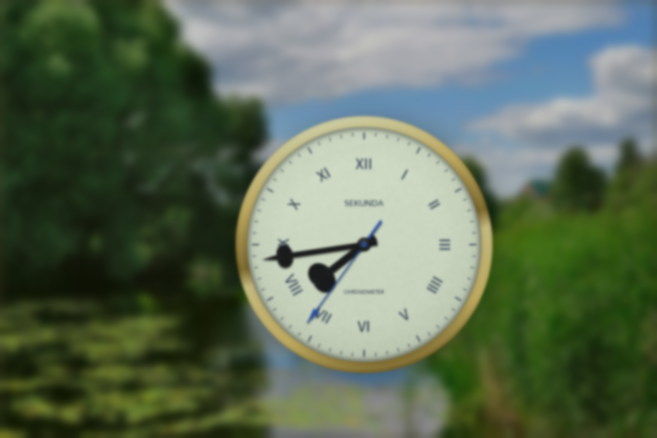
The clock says 7,43,36
